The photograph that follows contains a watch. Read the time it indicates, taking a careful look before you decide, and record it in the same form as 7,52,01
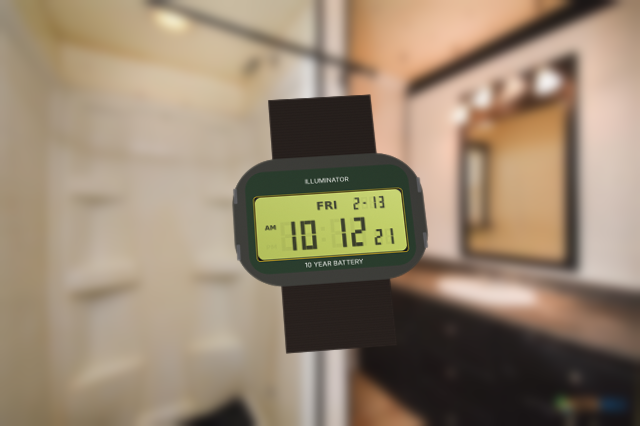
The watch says 10,12,21
